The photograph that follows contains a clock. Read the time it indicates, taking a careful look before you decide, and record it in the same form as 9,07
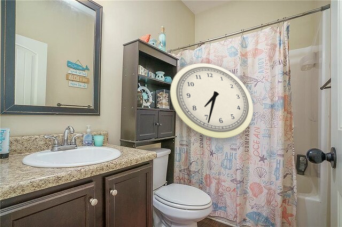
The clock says 7,34
